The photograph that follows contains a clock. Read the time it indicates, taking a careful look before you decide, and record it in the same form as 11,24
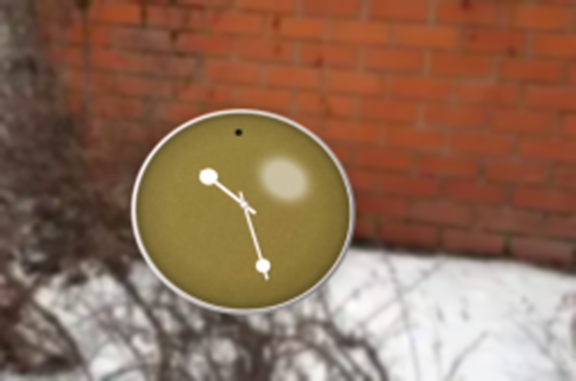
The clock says 10,28
